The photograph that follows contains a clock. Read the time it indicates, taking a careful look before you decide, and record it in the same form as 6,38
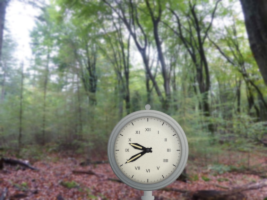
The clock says 9,40
